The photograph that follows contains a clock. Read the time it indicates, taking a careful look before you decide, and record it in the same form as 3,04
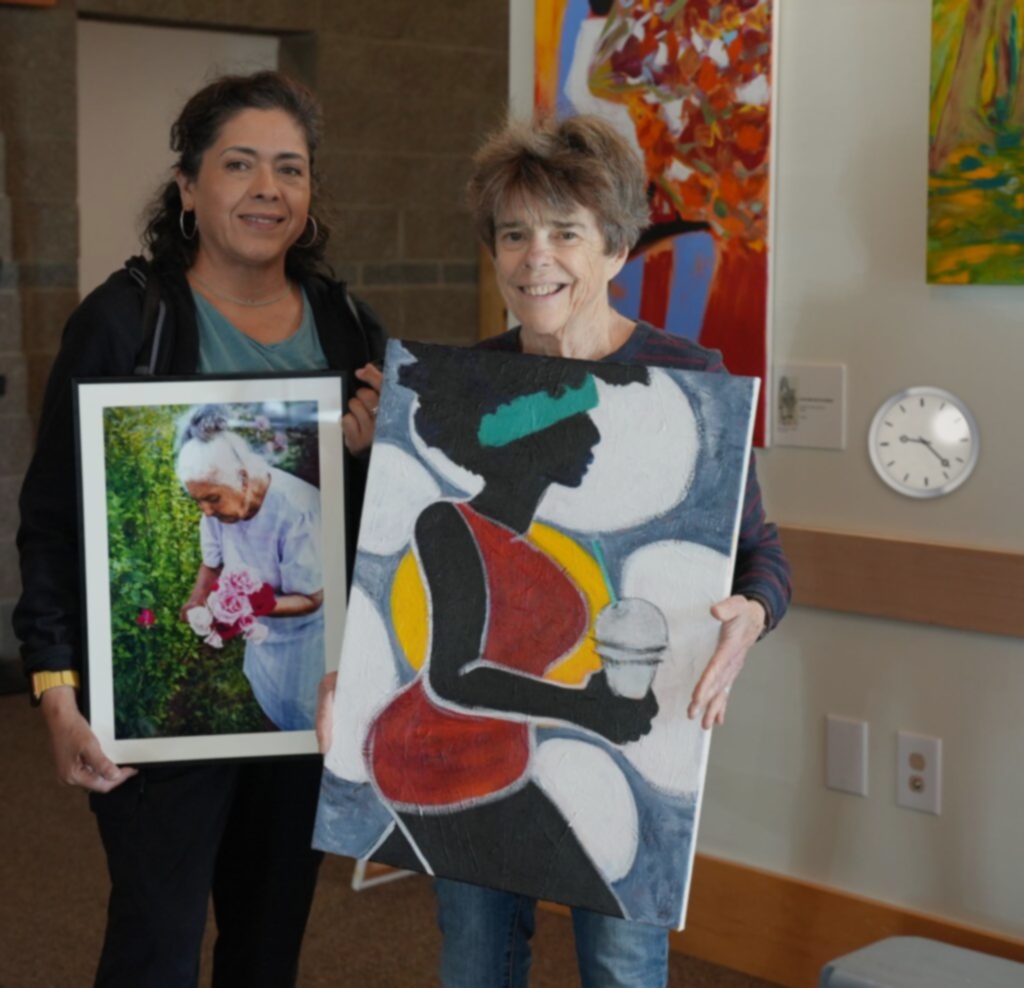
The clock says 9,23
